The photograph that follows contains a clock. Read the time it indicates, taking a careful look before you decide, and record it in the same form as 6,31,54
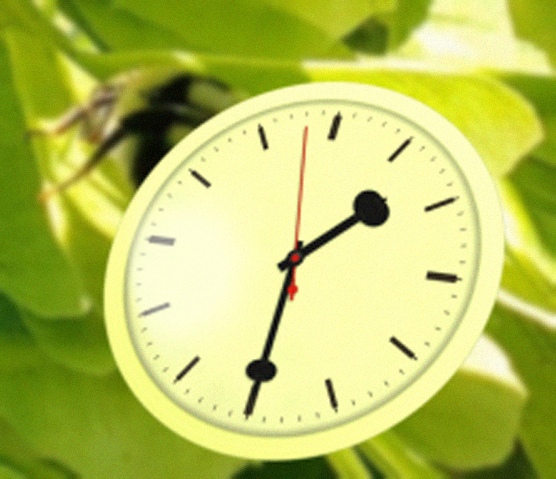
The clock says 1,29,58
